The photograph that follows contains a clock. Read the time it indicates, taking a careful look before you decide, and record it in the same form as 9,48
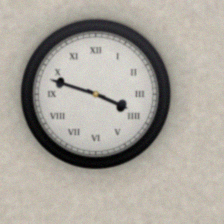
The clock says 3,48
